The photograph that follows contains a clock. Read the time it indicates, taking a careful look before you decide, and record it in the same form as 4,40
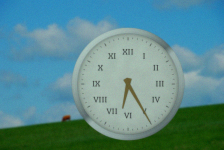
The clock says 6,25
